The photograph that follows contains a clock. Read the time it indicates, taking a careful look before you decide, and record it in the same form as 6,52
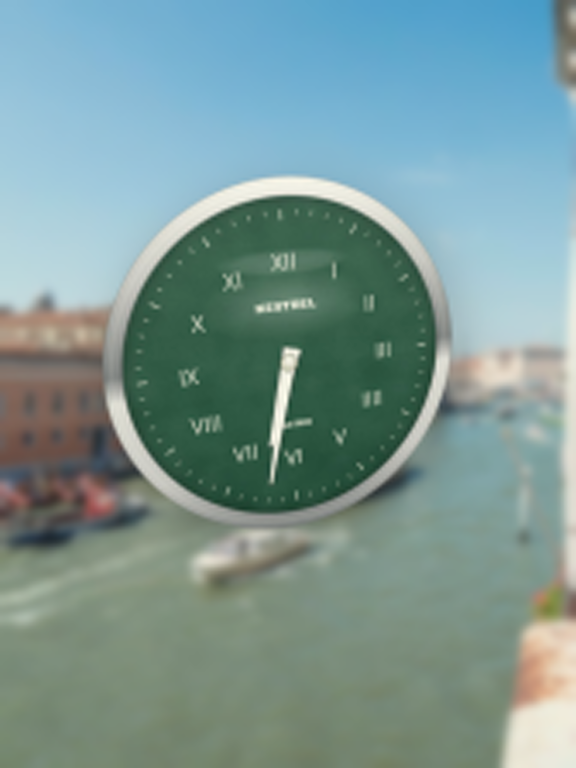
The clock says 6,32
